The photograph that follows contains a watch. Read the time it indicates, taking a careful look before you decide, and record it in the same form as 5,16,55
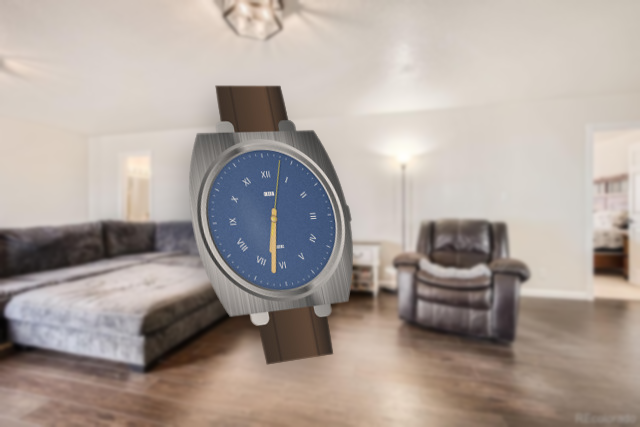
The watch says 6,32,03
